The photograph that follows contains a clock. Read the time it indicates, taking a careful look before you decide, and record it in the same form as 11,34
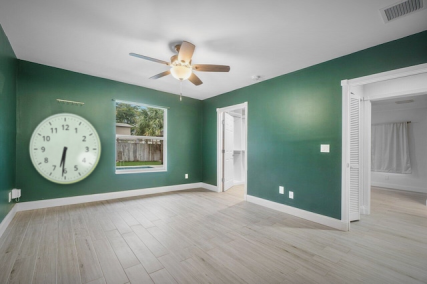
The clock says 6,31
